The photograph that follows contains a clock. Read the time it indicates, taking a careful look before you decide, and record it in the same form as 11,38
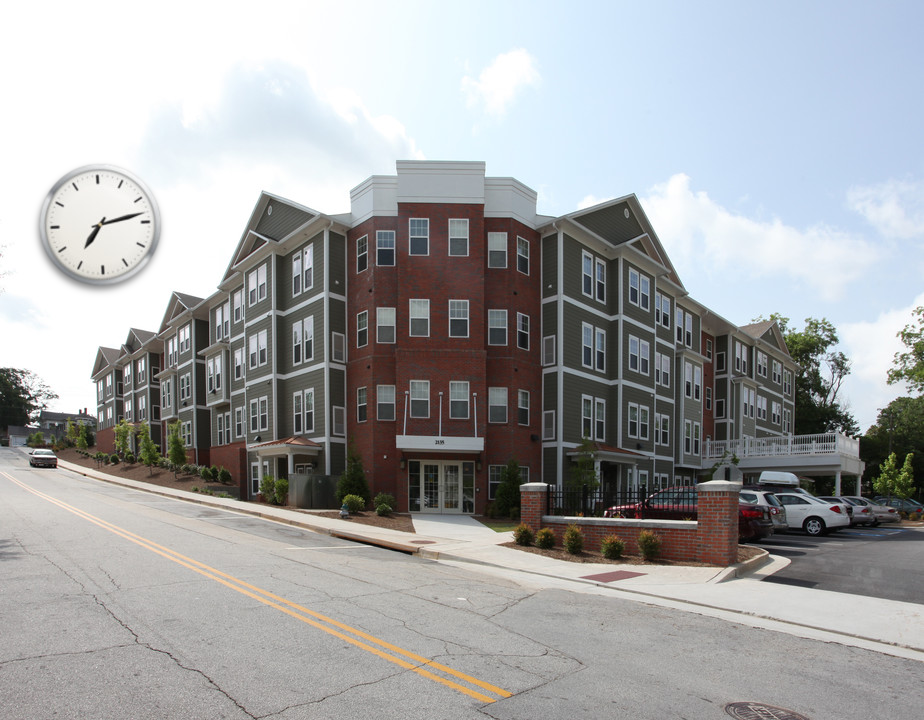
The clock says 7,13
